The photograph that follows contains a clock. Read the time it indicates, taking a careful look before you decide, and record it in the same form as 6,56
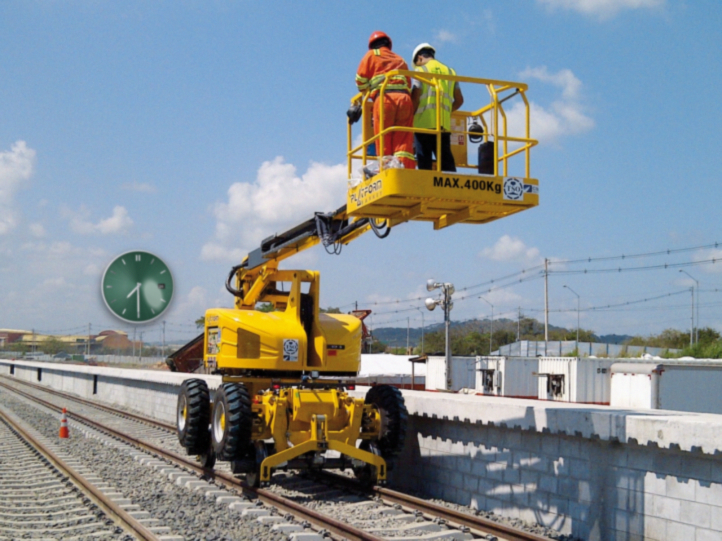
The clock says 7,30
